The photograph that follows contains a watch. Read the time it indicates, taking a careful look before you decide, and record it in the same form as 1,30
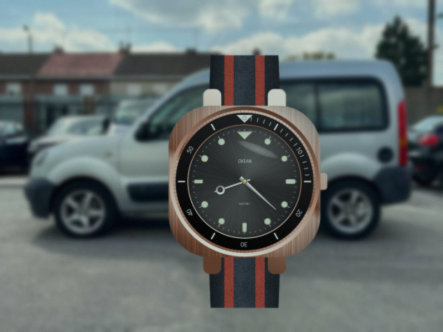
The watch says 8,22
